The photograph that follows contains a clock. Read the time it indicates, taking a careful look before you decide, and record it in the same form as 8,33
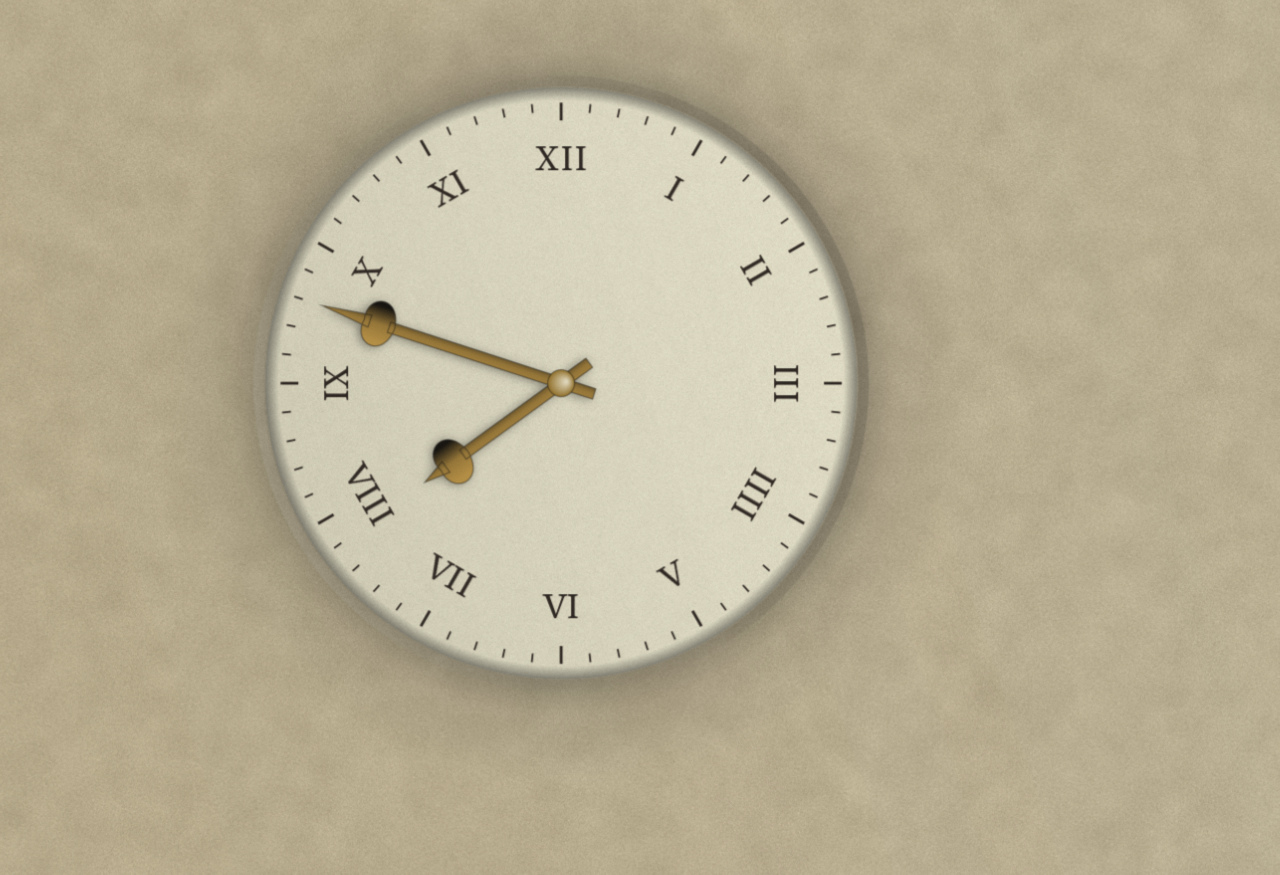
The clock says 7,48
